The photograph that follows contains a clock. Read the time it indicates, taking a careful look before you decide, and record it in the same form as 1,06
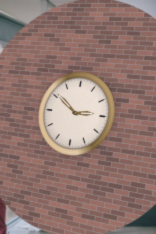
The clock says 2,51
